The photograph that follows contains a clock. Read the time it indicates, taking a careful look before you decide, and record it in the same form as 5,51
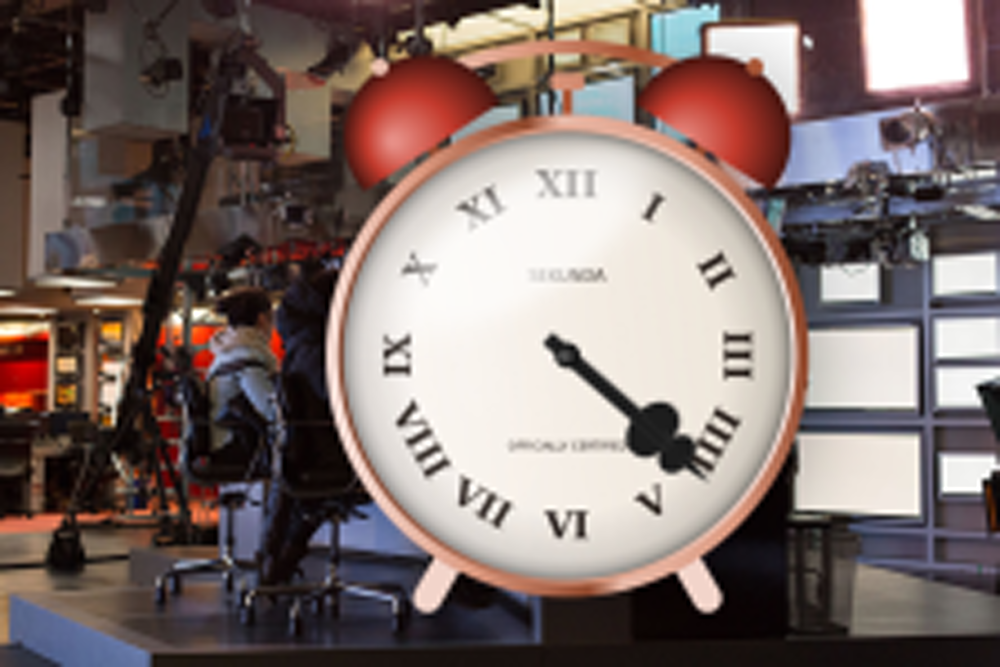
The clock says 4,22
